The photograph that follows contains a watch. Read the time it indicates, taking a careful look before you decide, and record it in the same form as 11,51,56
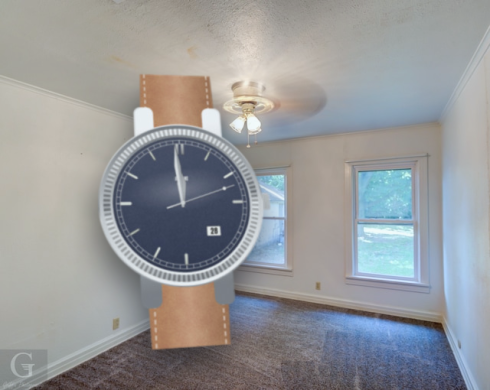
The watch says 11,59,12
